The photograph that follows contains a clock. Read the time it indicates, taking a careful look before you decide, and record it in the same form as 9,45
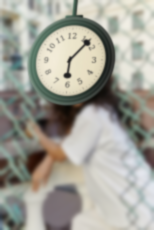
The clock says 6,07
